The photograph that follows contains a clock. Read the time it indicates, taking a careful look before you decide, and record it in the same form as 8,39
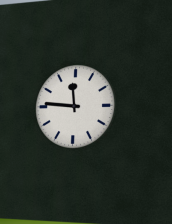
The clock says 11,46
